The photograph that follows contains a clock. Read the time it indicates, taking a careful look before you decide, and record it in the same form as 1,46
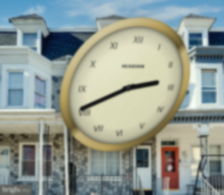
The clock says 2,41
